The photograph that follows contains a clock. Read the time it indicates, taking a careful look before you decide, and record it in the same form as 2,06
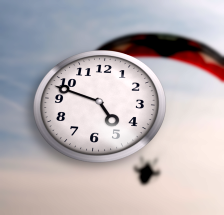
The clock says 4,48
